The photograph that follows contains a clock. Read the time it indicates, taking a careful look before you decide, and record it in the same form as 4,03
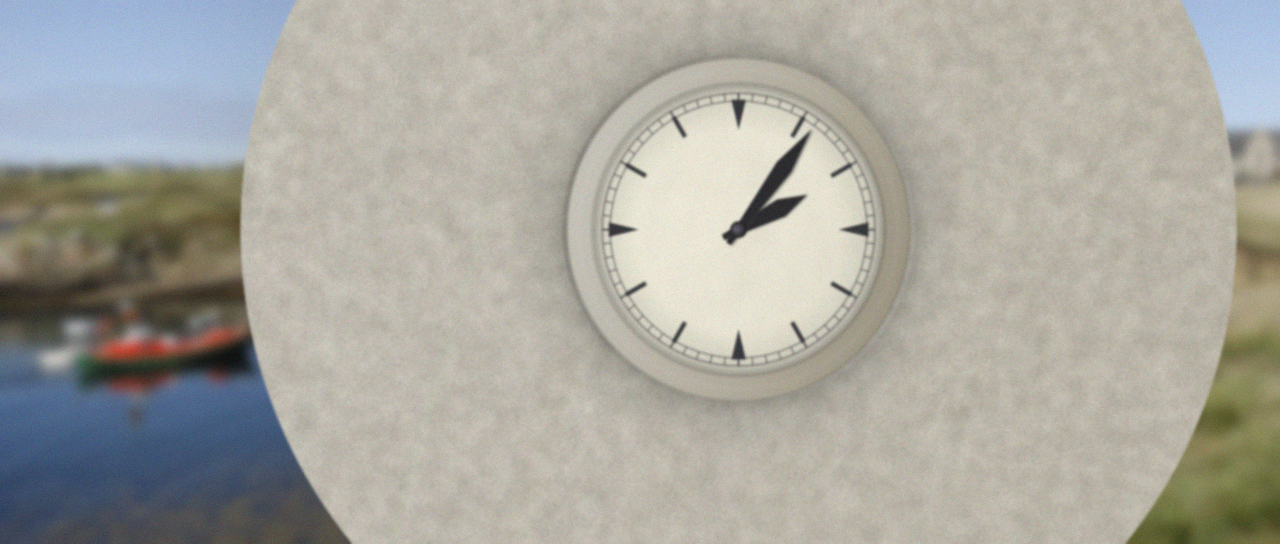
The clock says 2,06
